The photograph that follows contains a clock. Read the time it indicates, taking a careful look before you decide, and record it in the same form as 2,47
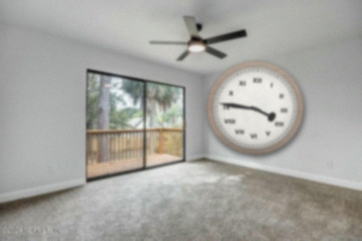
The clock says 3,46
